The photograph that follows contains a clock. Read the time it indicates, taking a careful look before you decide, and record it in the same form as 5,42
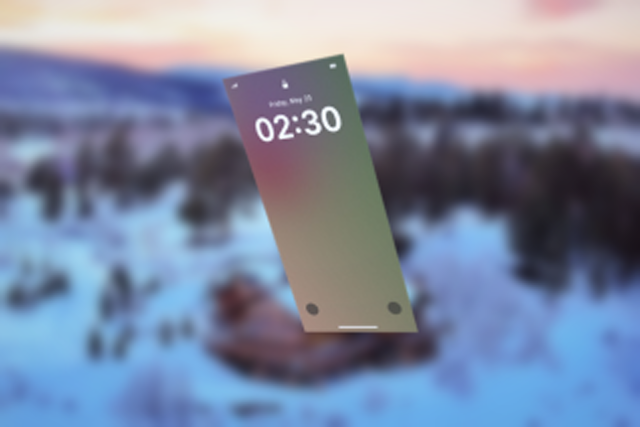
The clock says 2,30
